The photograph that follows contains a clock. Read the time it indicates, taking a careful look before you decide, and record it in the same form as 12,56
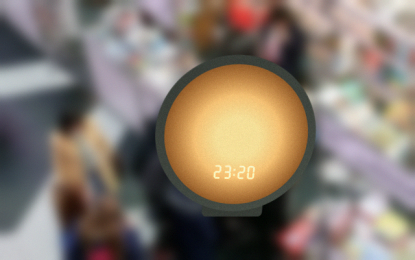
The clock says 23,20
